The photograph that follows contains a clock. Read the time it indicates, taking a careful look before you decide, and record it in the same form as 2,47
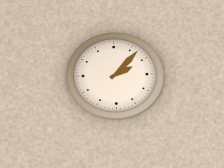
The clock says 2,07
